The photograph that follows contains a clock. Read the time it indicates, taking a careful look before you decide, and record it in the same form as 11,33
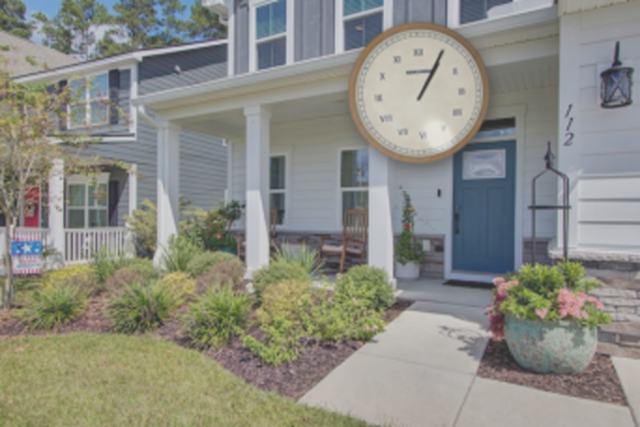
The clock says 1,05
